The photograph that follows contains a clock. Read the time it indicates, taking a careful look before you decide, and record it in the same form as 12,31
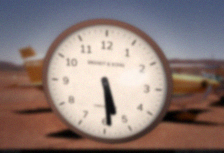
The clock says 5,29
